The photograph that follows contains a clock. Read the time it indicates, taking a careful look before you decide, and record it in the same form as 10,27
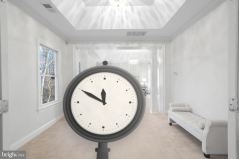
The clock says 11,50
